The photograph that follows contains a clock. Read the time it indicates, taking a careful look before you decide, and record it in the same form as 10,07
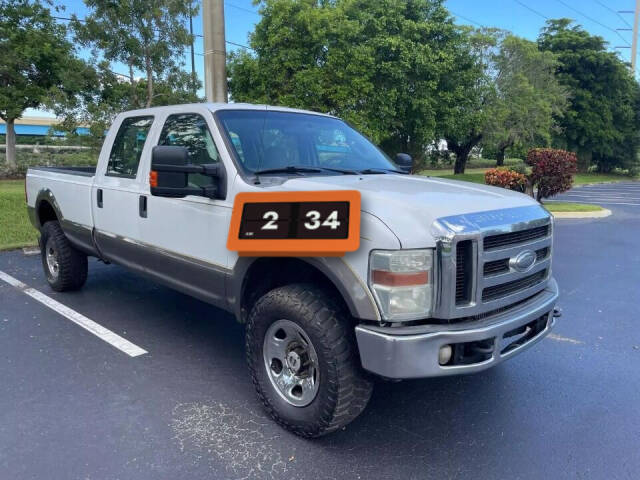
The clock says 2,34
